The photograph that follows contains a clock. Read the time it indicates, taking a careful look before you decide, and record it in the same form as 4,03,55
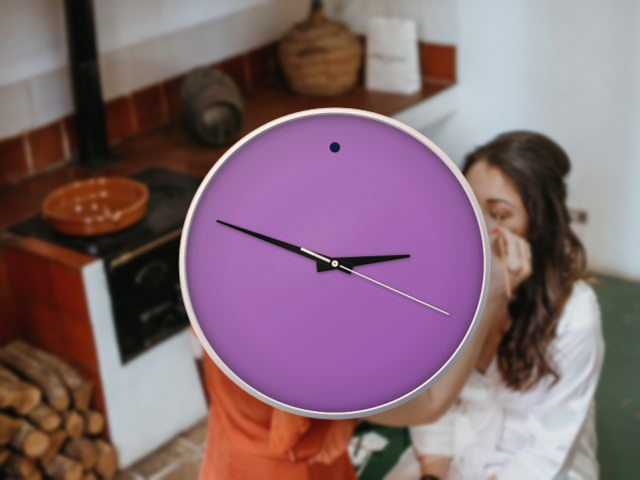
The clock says 2,48,19
